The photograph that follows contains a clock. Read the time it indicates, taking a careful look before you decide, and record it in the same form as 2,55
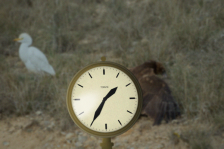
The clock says 1,35
